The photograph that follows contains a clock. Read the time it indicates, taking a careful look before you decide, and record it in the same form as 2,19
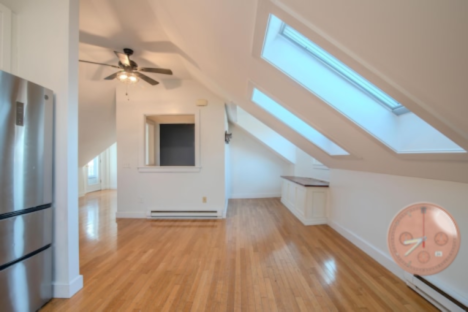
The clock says 8,38
